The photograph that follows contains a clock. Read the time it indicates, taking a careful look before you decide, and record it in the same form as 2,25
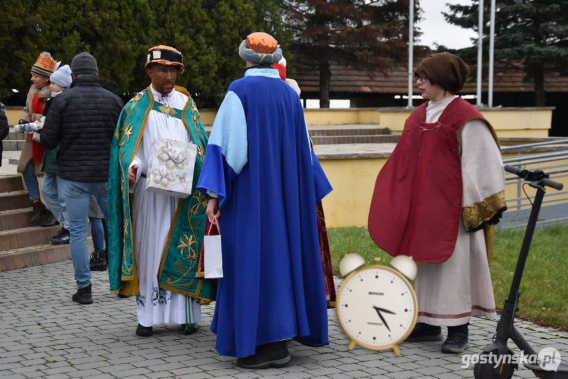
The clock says 3,24
